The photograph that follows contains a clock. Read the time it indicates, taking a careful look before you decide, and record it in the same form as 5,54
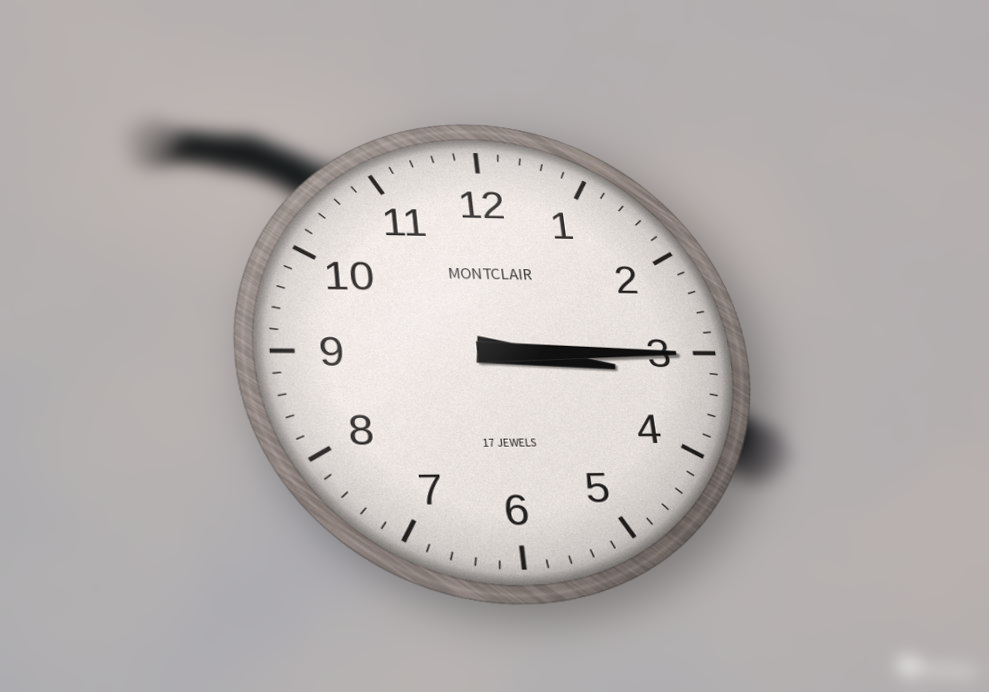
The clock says 3,15
